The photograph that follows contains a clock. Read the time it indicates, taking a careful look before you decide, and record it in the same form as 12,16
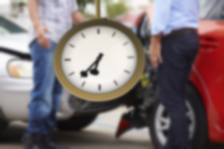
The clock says 6,37
